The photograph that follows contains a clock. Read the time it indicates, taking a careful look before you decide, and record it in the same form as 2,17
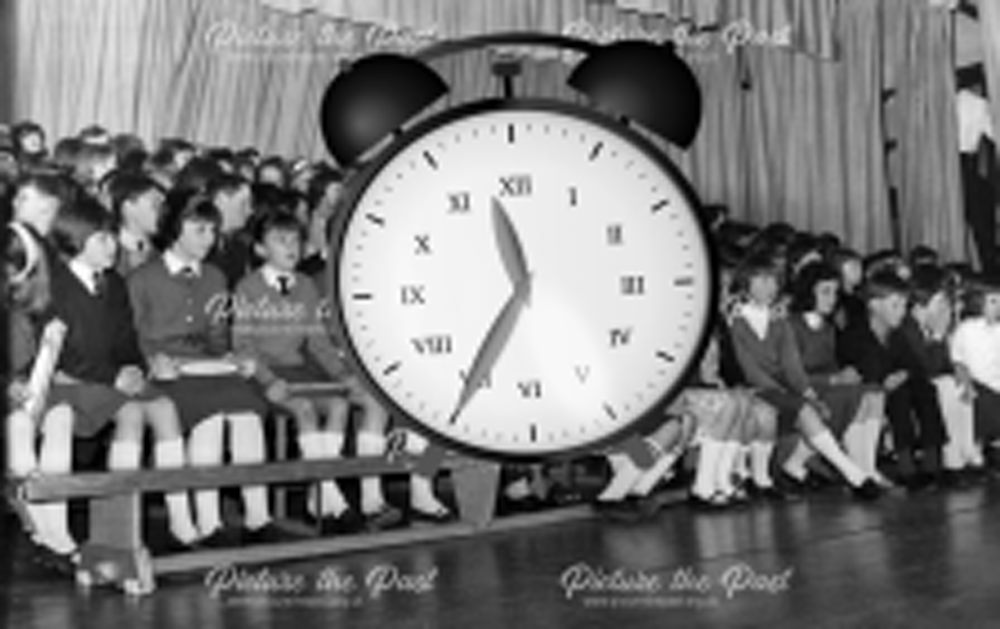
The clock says 11,35
